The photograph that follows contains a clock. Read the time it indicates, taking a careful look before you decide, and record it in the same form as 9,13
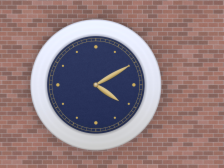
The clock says 4,10
